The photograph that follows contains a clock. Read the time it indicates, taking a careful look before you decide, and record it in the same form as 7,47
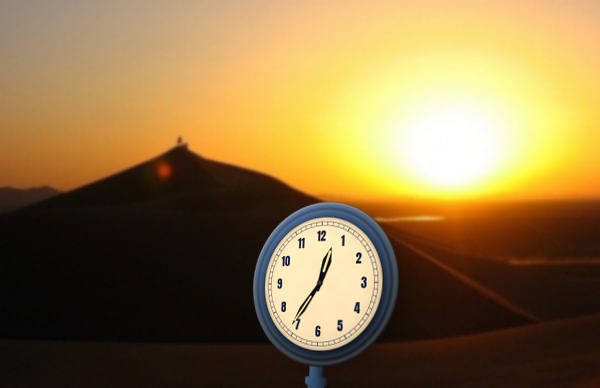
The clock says 12,36
